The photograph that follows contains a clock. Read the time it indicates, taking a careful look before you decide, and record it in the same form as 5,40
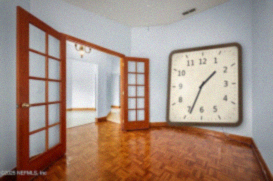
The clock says 1,34
